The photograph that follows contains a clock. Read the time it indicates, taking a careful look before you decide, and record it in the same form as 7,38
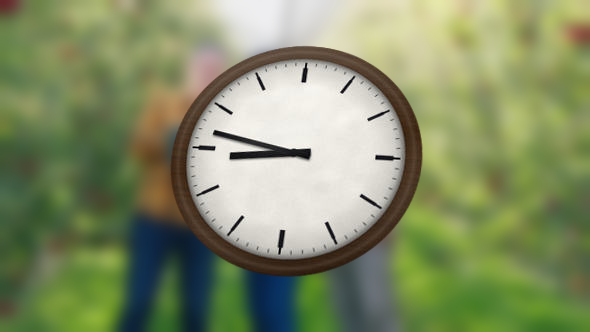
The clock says 8,47
